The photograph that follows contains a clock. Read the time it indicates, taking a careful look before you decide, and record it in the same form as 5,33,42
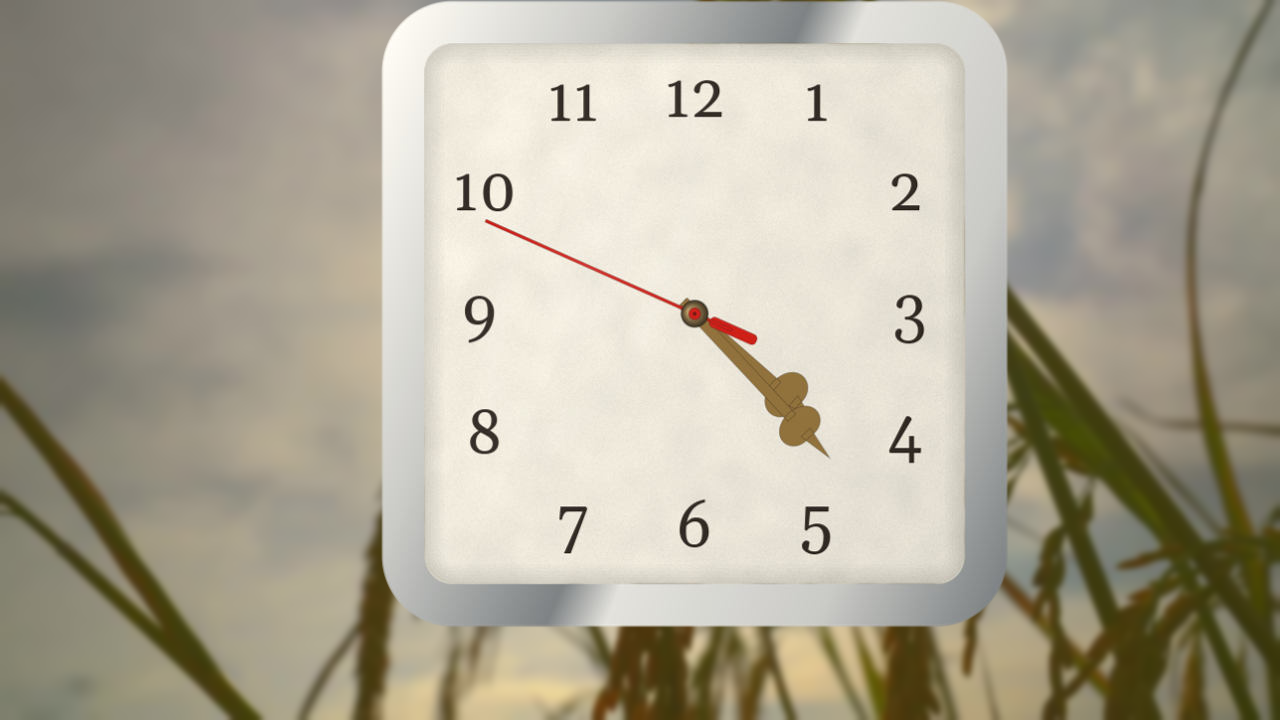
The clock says 4,22,49
